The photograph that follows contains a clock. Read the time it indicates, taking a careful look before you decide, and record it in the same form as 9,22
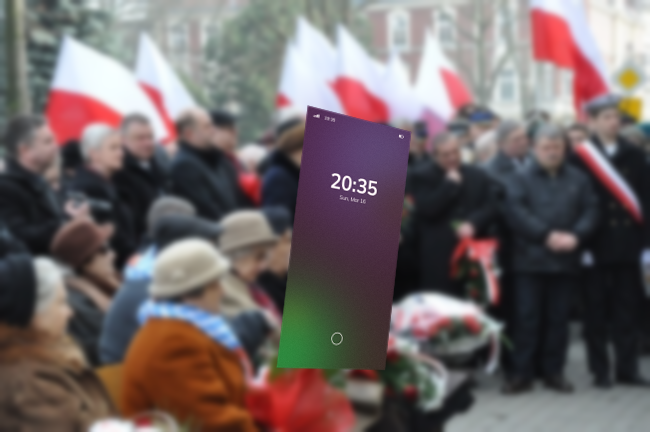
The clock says 20,35
